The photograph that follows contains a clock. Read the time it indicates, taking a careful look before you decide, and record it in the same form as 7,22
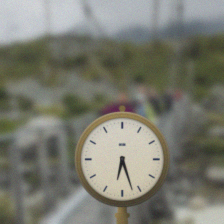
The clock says 6,27
